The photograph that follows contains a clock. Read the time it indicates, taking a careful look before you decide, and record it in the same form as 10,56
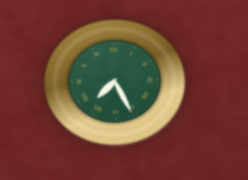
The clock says 7,26
